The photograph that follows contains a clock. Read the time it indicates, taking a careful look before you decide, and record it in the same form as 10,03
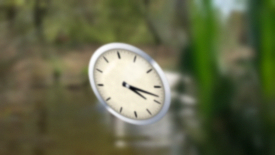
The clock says 4,18
